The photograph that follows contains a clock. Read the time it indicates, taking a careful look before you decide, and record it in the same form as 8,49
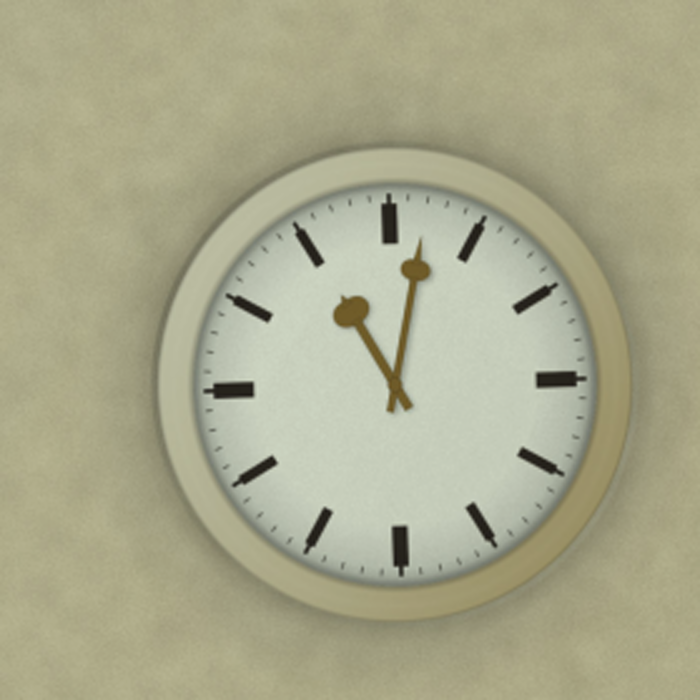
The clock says 11,02
